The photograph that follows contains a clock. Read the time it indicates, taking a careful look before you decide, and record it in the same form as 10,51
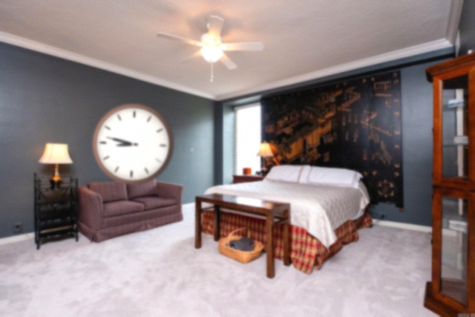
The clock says 8,47
